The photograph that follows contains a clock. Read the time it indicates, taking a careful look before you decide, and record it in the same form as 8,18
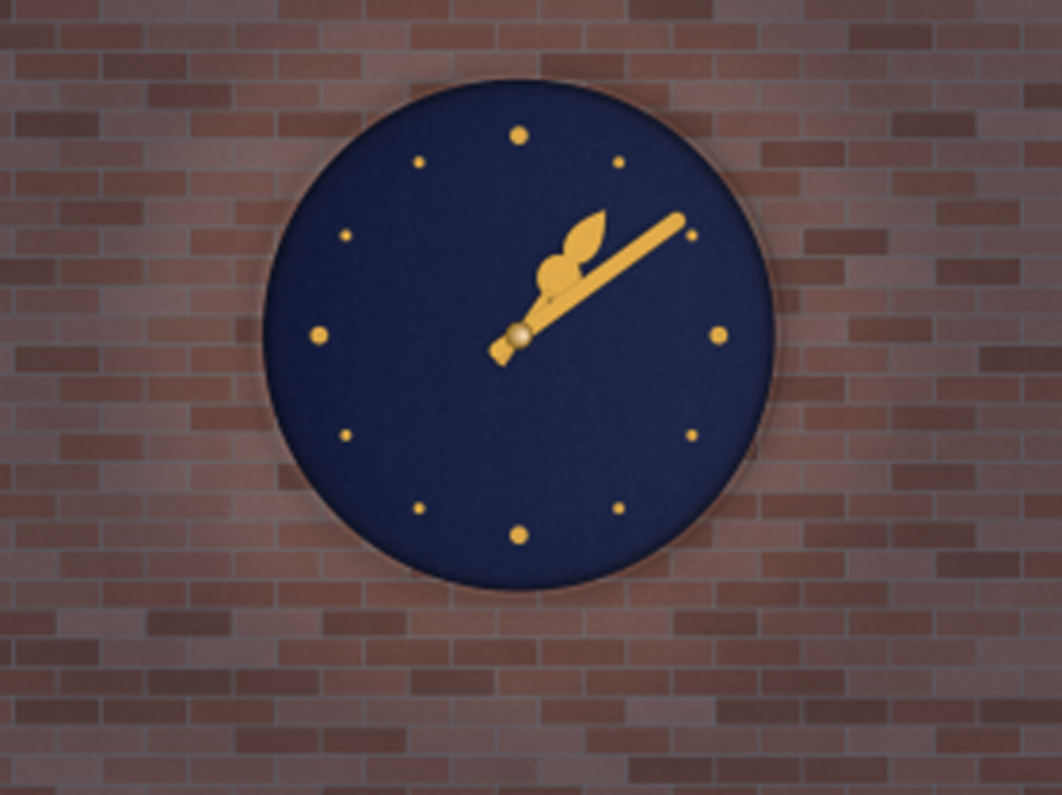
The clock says 1,09
